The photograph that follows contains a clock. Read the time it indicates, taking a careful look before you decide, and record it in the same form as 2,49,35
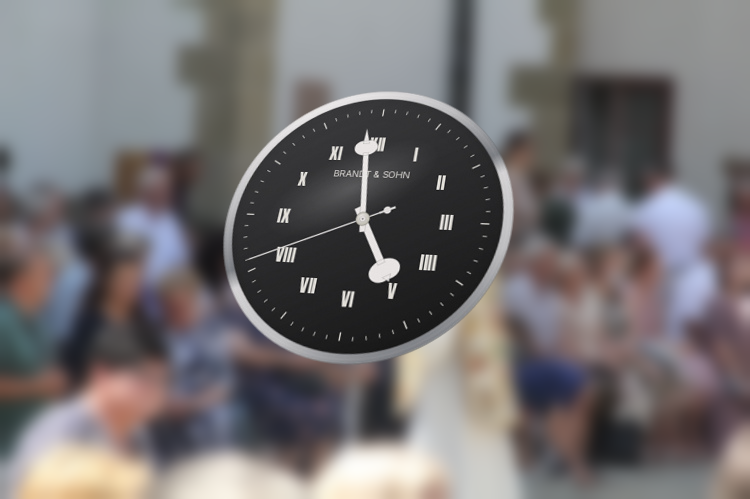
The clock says 4,58,41
